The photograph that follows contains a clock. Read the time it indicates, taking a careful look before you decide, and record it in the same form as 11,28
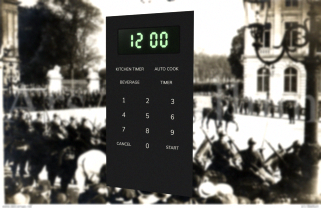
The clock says 12,00
